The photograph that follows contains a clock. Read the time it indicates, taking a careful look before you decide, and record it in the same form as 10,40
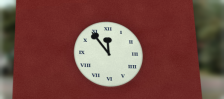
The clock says 11,54
